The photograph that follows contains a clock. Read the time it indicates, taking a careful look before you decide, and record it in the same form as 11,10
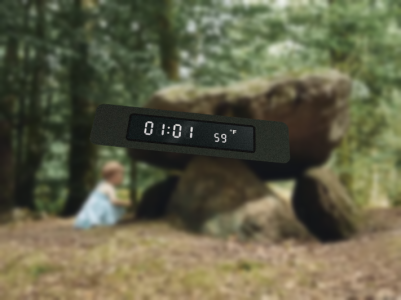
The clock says 1,01
